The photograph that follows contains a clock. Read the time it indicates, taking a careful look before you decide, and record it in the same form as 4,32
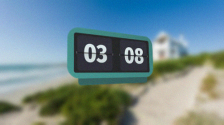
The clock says 3,08
